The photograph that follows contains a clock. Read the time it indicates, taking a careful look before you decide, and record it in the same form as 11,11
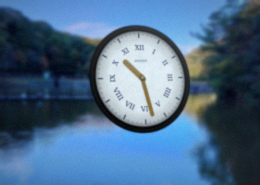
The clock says 10,28
